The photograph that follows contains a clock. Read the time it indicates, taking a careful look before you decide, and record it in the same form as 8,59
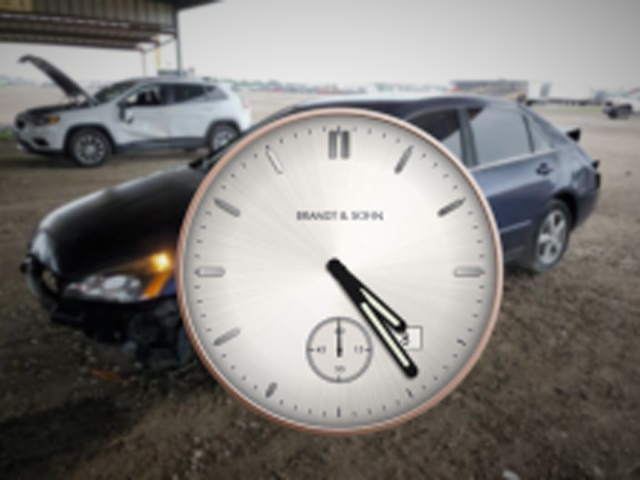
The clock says 4,24
